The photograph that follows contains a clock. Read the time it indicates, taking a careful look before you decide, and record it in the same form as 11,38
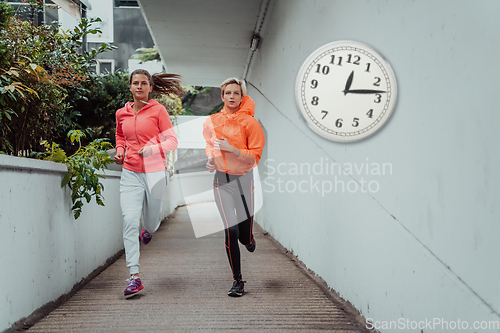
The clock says 12,13
